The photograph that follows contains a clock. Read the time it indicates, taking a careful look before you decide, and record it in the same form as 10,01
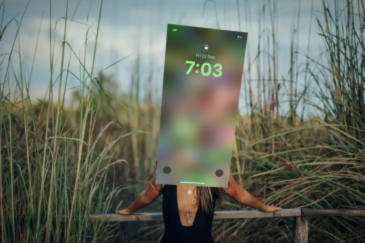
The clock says 7,03
